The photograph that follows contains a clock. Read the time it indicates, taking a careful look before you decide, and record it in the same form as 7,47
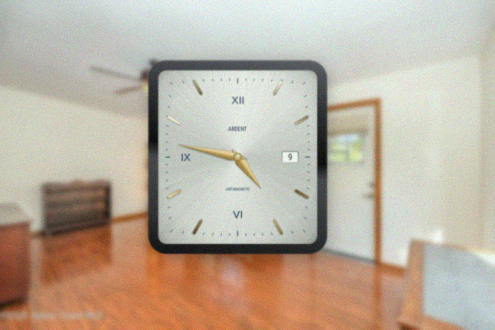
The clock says 4,47
